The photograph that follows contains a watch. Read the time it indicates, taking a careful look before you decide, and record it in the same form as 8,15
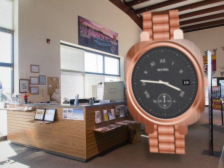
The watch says 3,46
